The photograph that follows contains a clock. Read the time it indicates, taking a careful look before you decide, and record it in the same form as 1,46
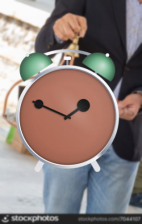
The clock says 1,49
